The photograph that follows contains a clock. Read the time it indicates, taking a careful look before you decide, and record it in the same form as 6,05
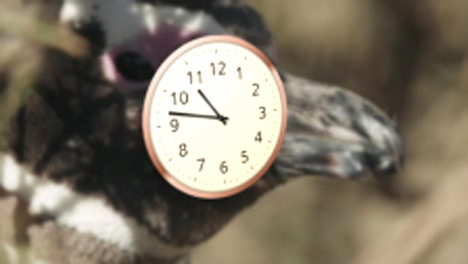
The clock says 10,47
